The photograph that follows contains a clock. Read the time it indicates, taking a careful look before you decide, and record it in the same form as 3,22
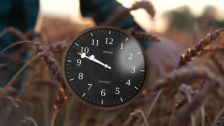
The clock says 9,48
